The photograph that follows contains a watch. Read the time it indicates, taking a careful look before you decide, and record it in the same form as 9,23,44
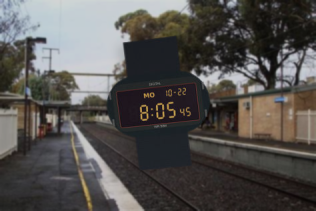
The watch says 8,05,45
